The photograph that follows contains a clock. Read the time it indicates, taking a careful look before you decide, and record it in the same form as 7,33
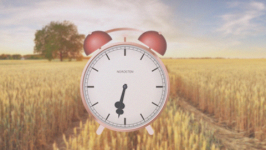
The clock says 6,32
